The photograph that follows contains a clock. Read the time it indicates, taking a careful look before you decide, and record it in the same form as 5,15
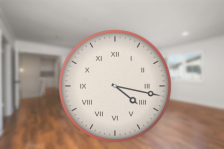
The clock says 4,17
